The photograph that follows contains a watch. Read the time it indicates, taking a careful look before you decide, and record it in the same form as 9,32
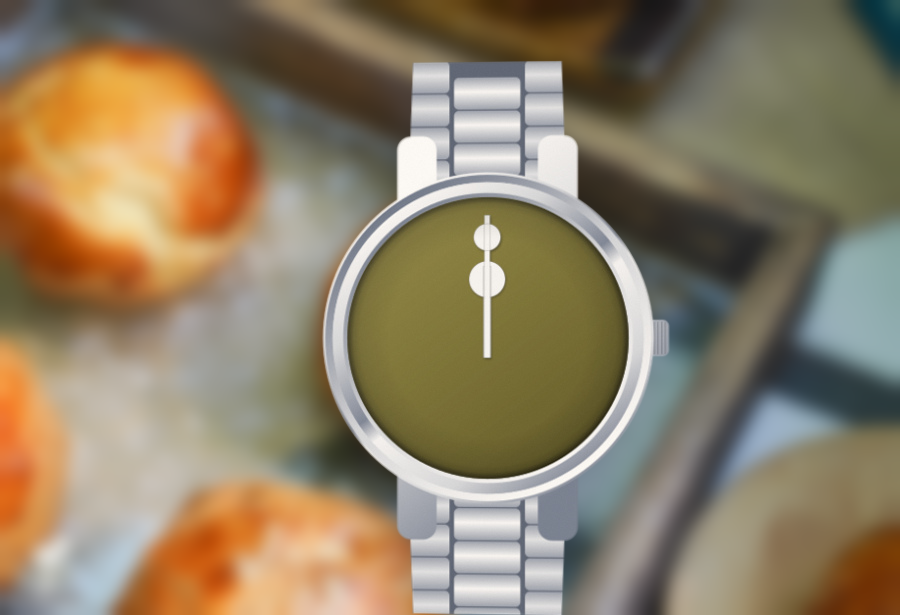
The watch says 12,00
